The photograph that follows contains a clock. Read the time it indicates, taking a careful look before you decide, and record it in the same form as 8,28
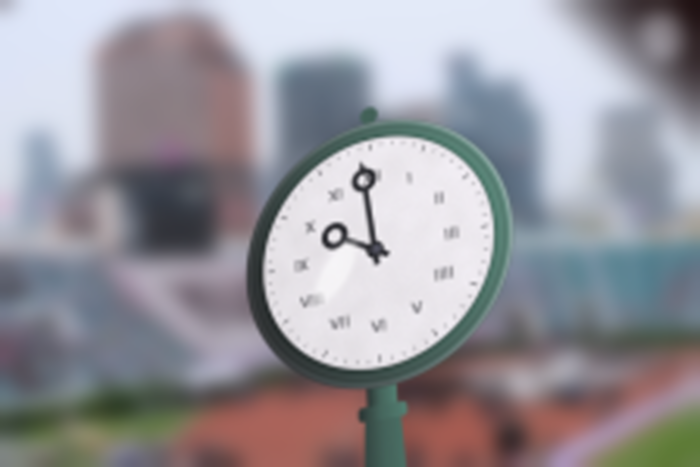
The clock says 9,59
